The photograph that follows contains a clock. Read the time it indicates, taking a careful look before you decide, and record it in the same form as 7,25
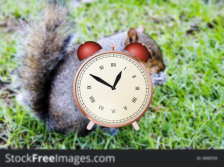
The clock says 12,50
